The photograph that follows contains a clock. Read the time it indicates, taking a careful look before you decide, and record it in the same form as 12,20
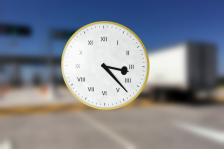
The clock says 3,23
